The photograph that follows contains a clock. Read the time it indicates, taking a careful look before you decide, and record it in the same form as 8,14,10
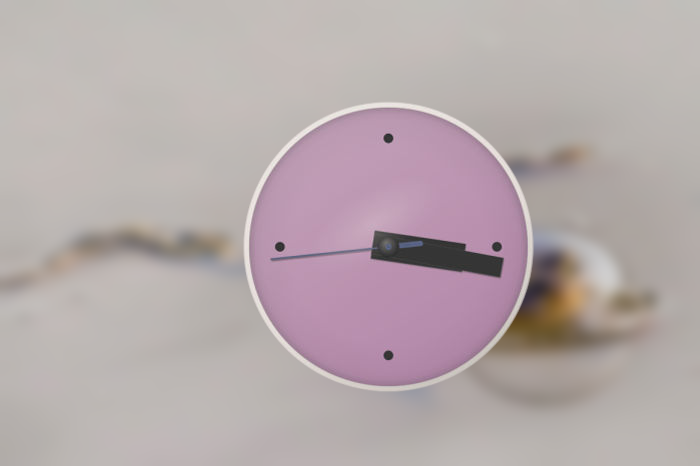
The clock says 3,16,44
